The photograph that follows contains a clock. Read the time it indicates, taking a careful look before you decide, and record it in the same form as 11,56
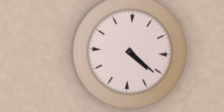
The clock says 4,21
